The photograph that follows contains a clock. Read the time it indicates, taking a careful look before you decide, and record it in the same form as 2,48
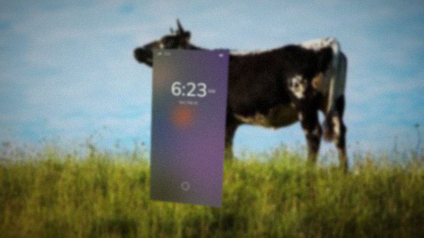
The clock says 6,23
